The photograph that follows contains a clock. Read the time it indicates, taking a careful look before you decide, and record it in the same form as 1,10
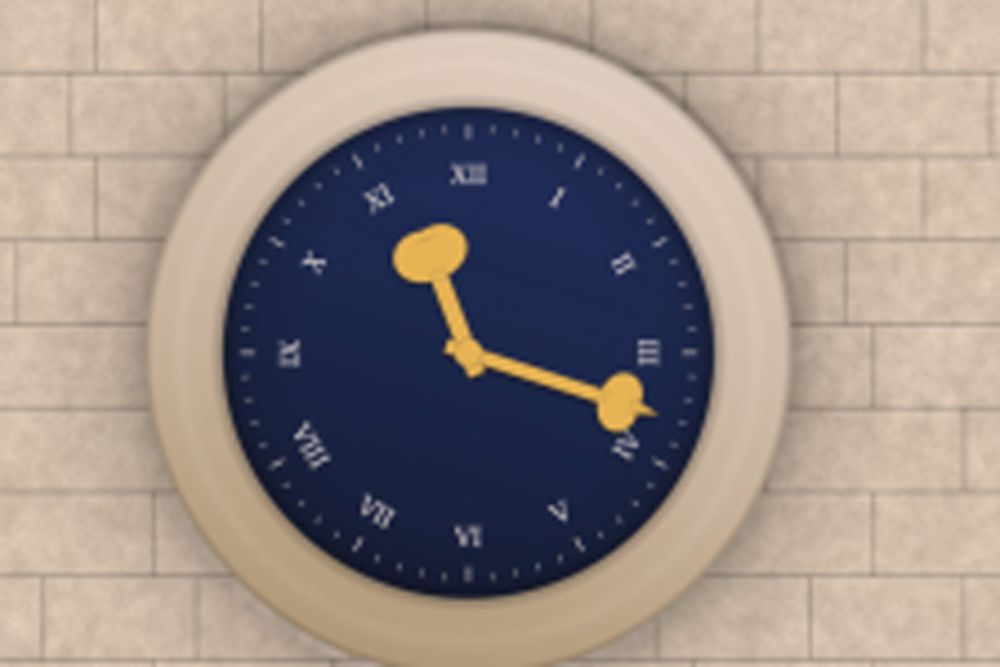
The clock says 11,18
